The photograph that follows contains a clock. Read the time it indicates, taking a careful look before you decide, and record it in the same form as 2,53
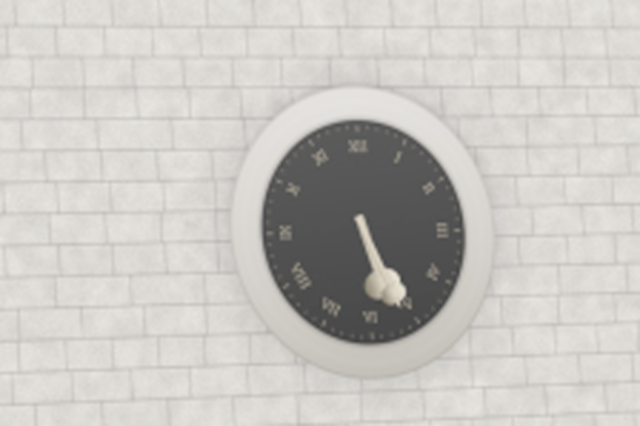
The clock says 5,26
